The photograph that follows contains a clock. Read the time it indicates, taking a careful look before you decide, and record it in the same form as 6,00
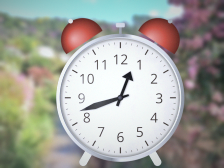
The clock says 12,42
